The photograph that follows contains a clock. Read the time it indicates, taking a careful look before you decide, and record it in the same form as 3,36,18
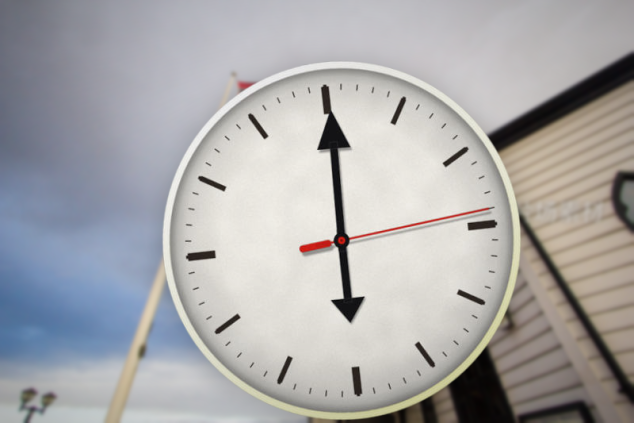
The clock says 6,00,14
